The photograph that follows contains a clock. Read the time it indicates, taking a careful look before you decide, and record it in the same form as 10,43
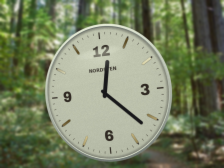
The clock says 12,22
